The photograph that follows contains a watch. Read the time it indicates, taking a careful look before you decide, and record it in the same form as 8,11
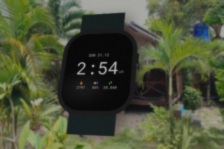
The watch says 2,54
